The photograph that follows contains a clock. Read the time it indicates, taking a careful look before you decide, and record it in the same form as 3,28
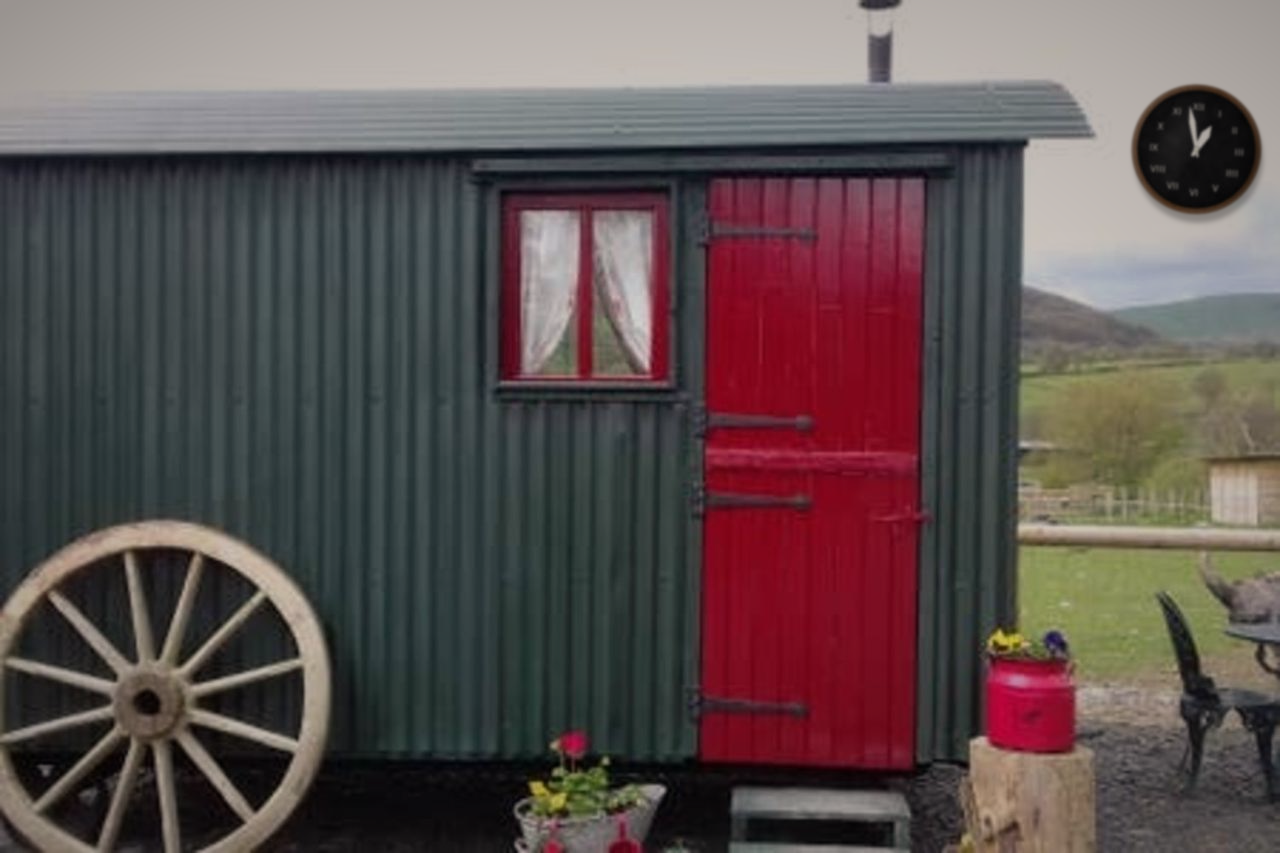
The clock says 12,58
